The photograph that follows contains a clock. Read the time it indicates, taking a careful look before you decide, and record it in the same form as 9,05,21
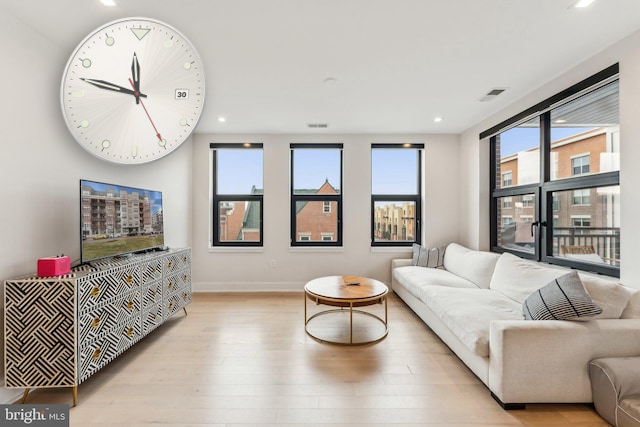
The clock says 11,47,25
